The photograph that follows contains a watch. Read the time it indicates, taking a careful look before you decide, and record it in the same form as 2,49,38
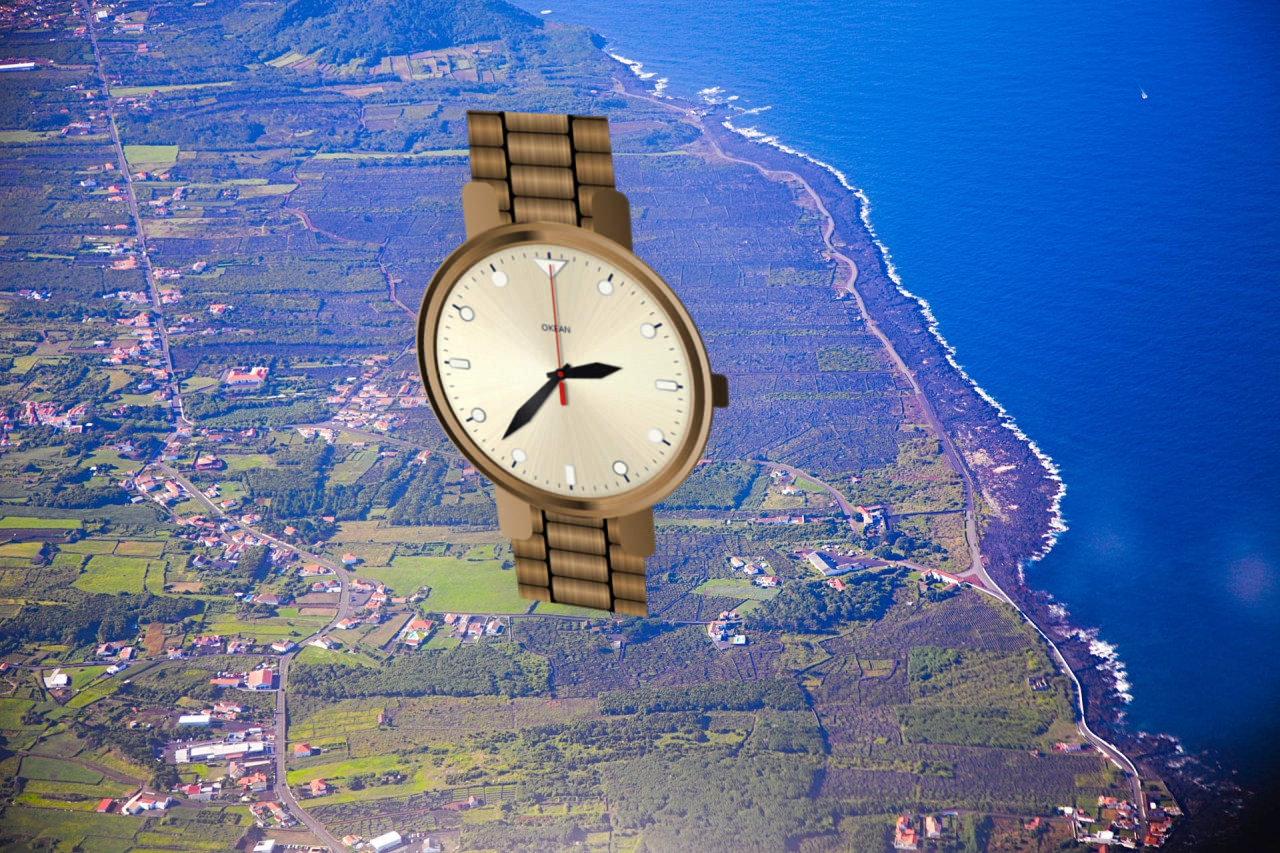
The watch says 2,37,00
